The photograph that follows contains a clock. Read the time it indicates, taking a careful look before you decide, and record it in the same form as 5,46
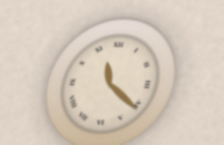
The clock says 11,21
